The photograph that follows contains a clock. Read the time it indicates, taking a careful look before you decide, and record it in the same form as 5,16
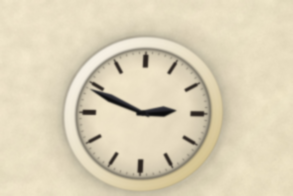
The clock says 2,49
